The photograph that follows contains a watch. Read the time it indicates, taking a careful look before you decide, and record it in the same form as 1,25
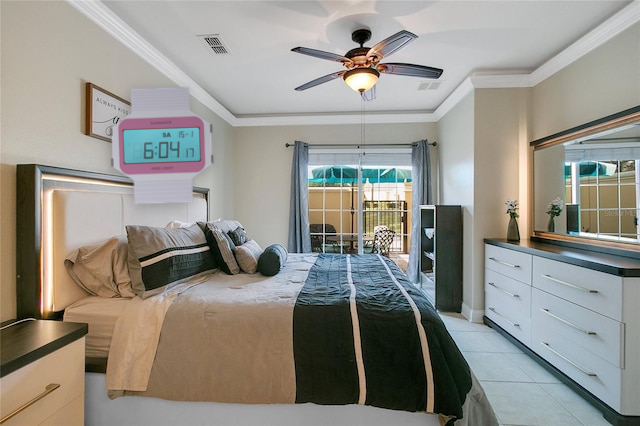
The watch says 6,04
